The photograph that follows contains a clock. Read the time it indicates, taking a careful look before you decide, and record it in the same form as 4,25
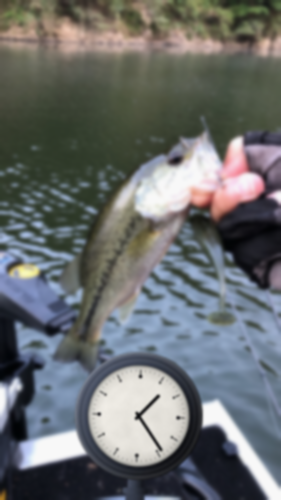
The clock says 1,24
